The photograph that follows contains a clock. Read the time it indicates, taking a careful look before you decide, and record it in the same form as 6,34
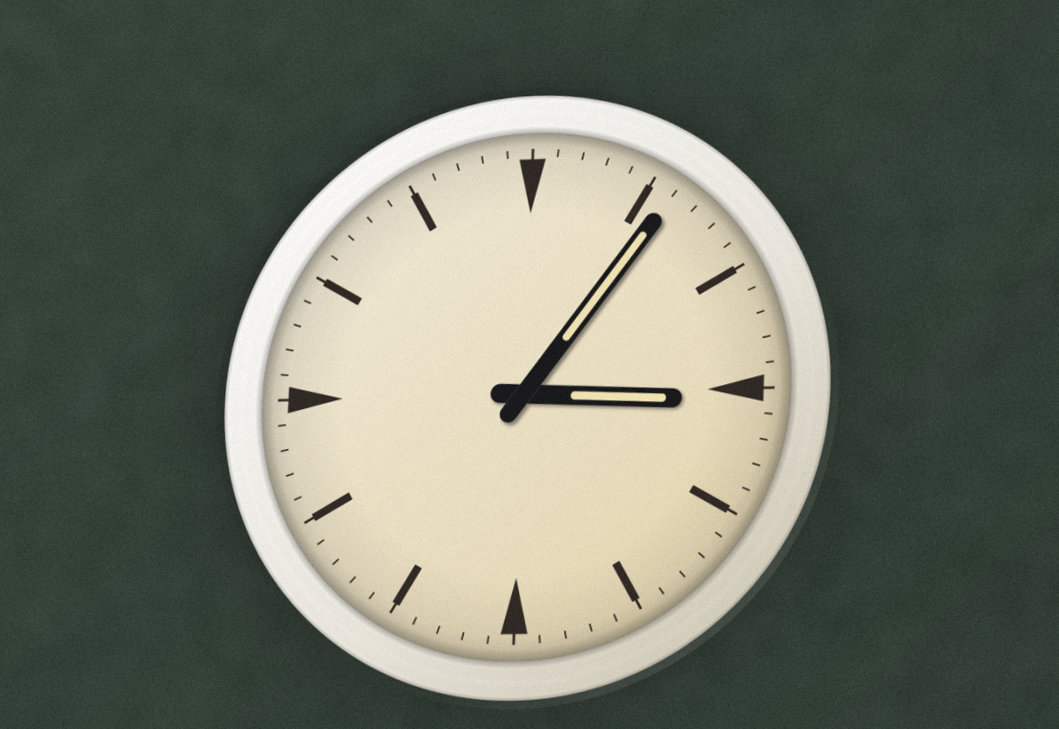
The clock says 3,06
